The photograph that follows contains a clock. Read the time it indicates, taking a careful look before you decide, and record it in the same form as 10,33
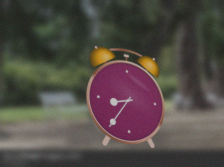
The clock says 8,36
